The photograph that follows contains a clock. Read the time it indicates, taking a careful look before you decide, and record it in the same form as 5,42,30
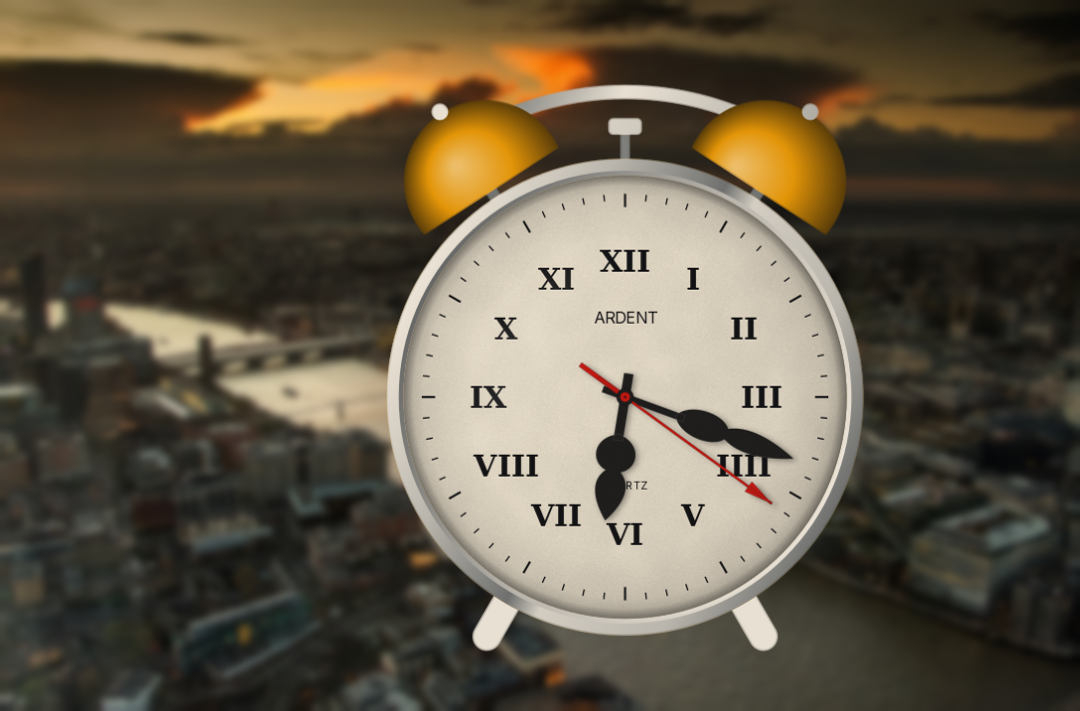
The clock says 6,18,21
